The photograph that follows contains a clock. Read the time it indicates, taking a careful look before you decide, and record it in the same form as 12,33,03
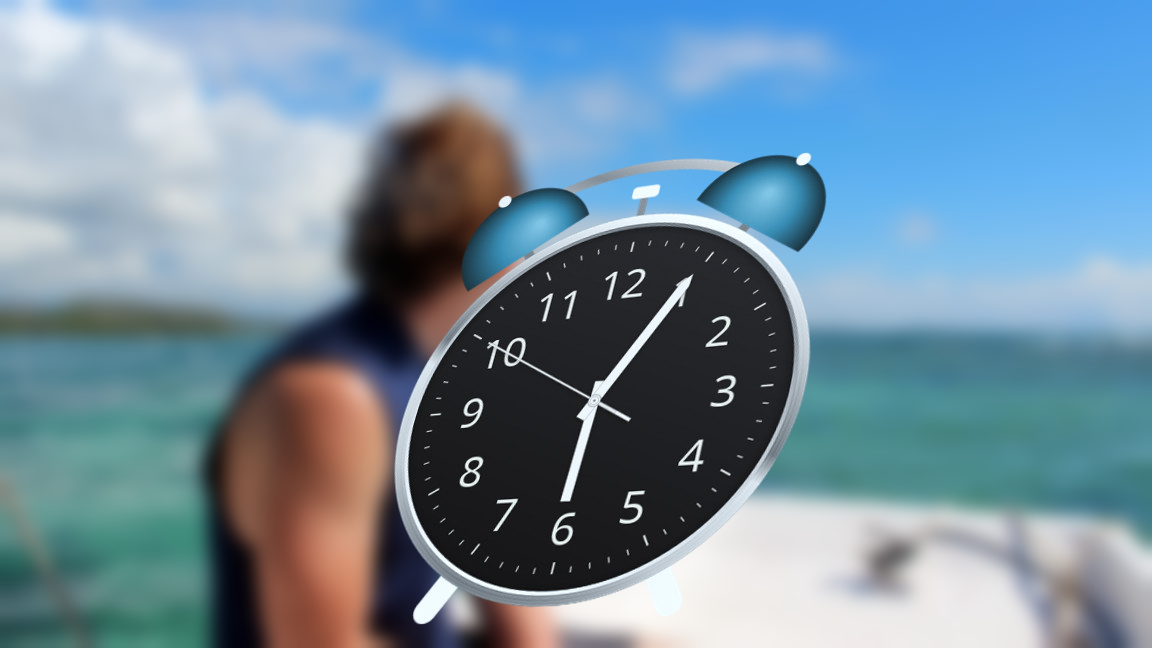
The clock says 6,04,50
